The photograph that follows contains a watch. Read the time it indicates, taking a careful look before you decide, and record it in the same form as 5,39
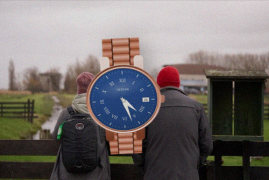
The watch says 4,27
